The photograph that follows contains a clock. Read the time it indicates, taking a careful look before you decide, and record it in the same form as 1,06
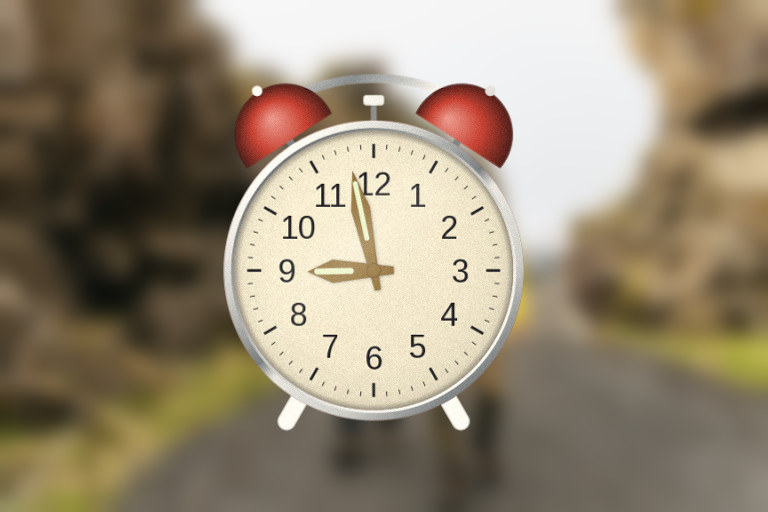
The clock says 8,58
